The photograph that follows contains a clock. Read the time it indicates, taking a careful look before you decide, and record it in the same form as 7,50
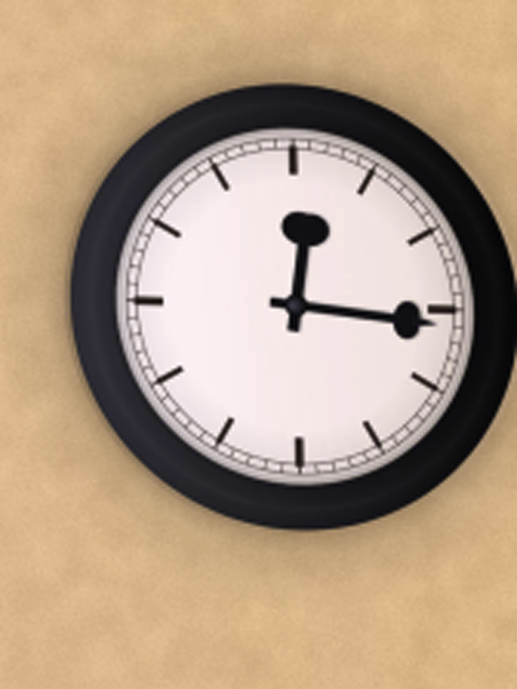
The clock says 12,16
